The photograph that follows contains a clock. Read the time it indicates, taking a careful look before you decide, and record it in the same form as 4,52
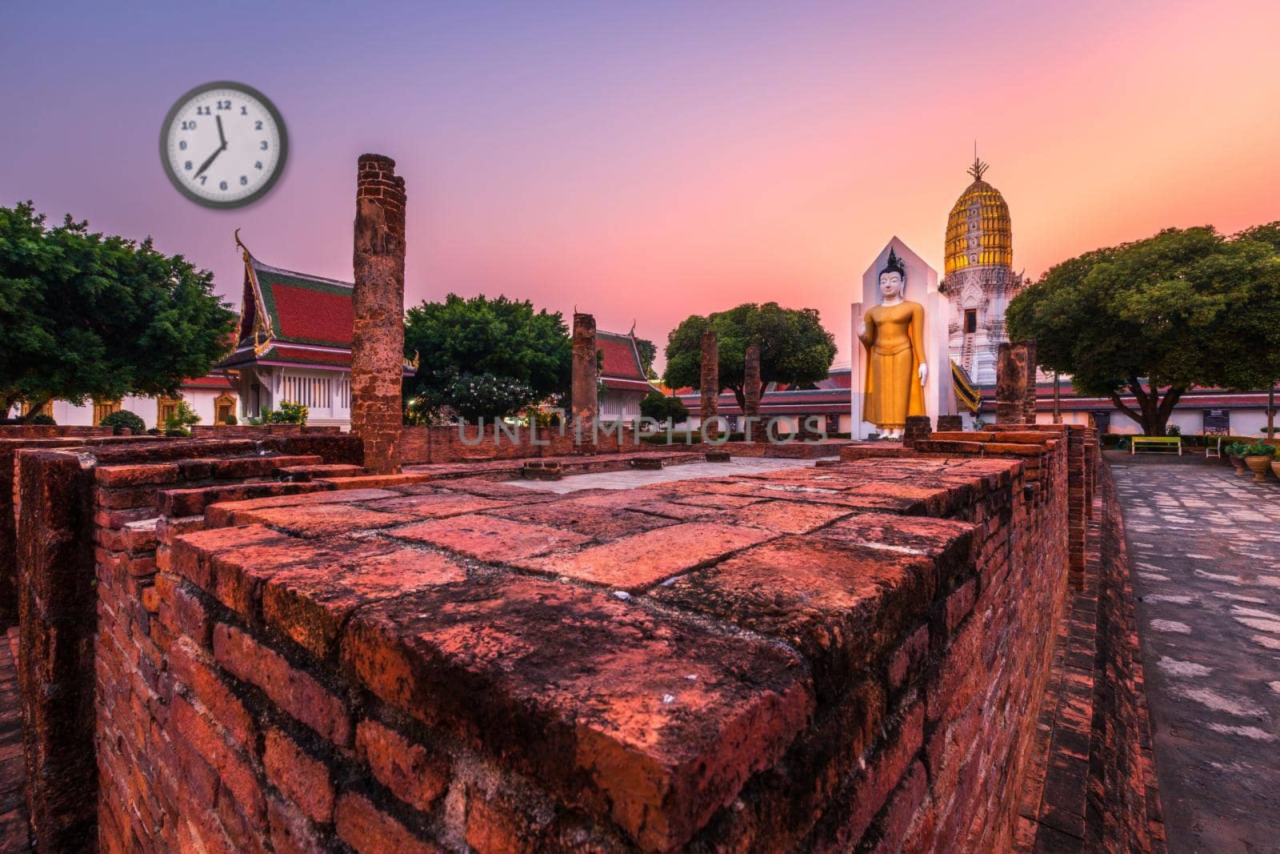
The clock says 11,37
